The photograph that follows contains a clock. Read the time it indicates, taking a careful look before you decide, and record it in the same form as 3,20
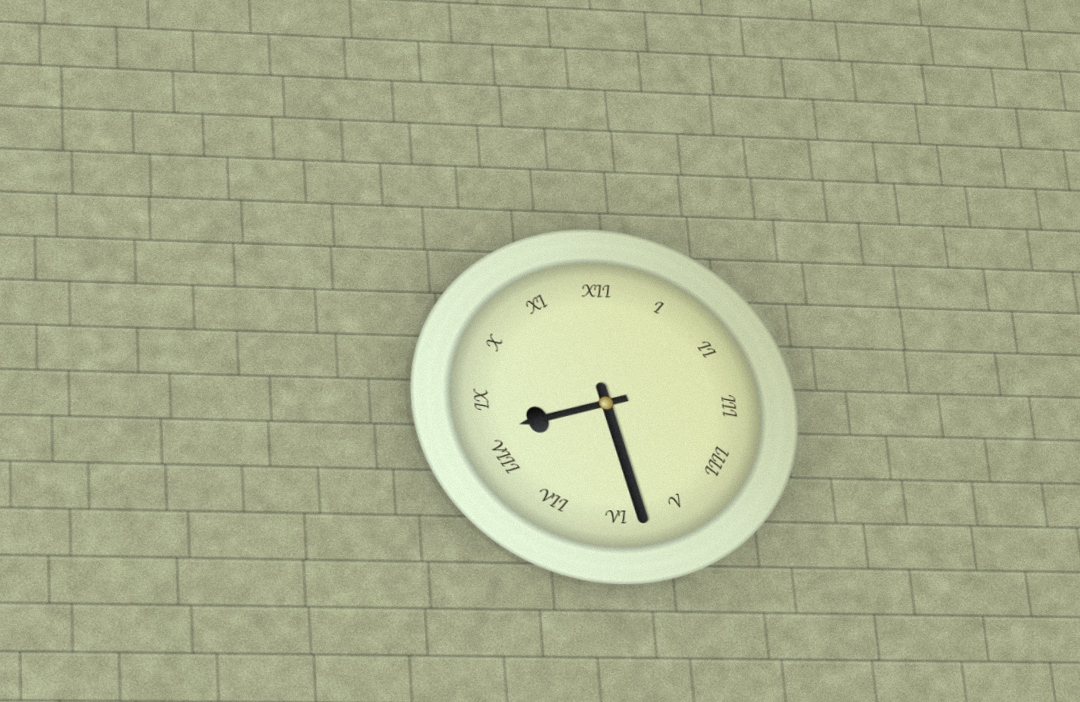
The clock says 8,28
